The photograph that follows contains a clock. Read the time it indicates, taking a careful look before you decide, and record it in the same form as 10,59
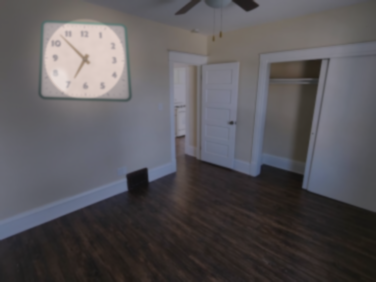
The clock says 6,53
